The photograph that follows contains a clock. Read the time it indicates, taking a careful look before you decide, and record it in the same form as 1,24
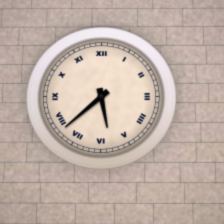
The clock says 5,38
